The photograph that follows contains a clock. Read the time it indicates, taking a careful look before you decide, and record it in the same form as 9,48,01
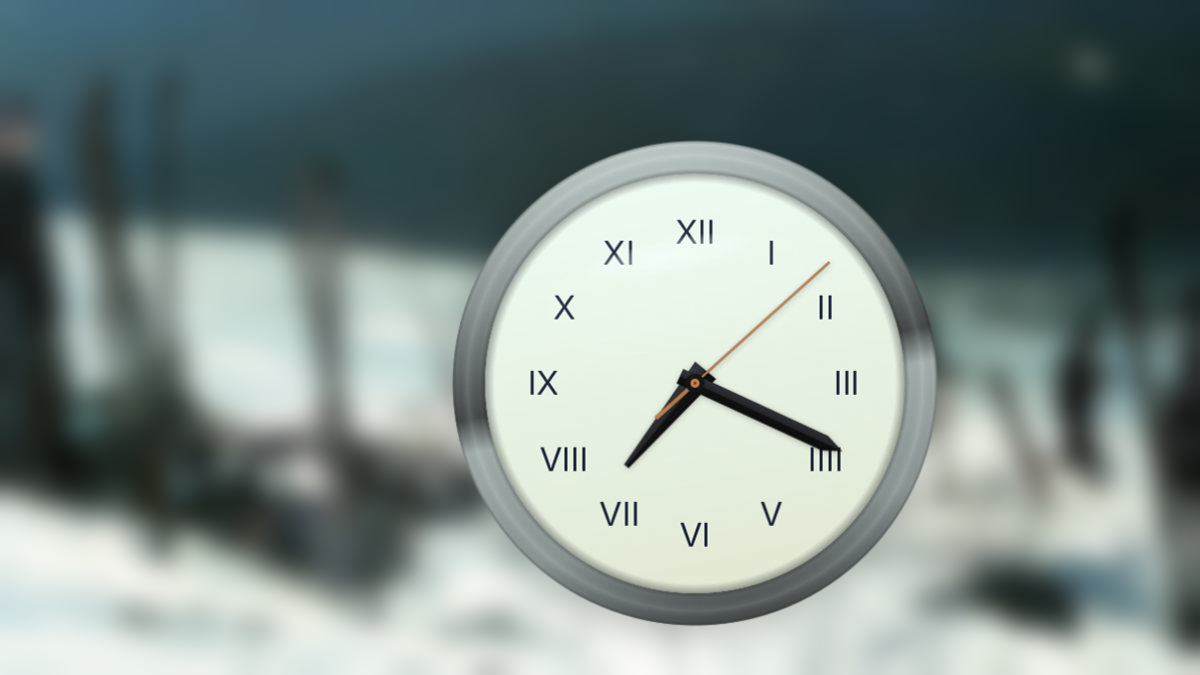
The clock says 7,19,08
